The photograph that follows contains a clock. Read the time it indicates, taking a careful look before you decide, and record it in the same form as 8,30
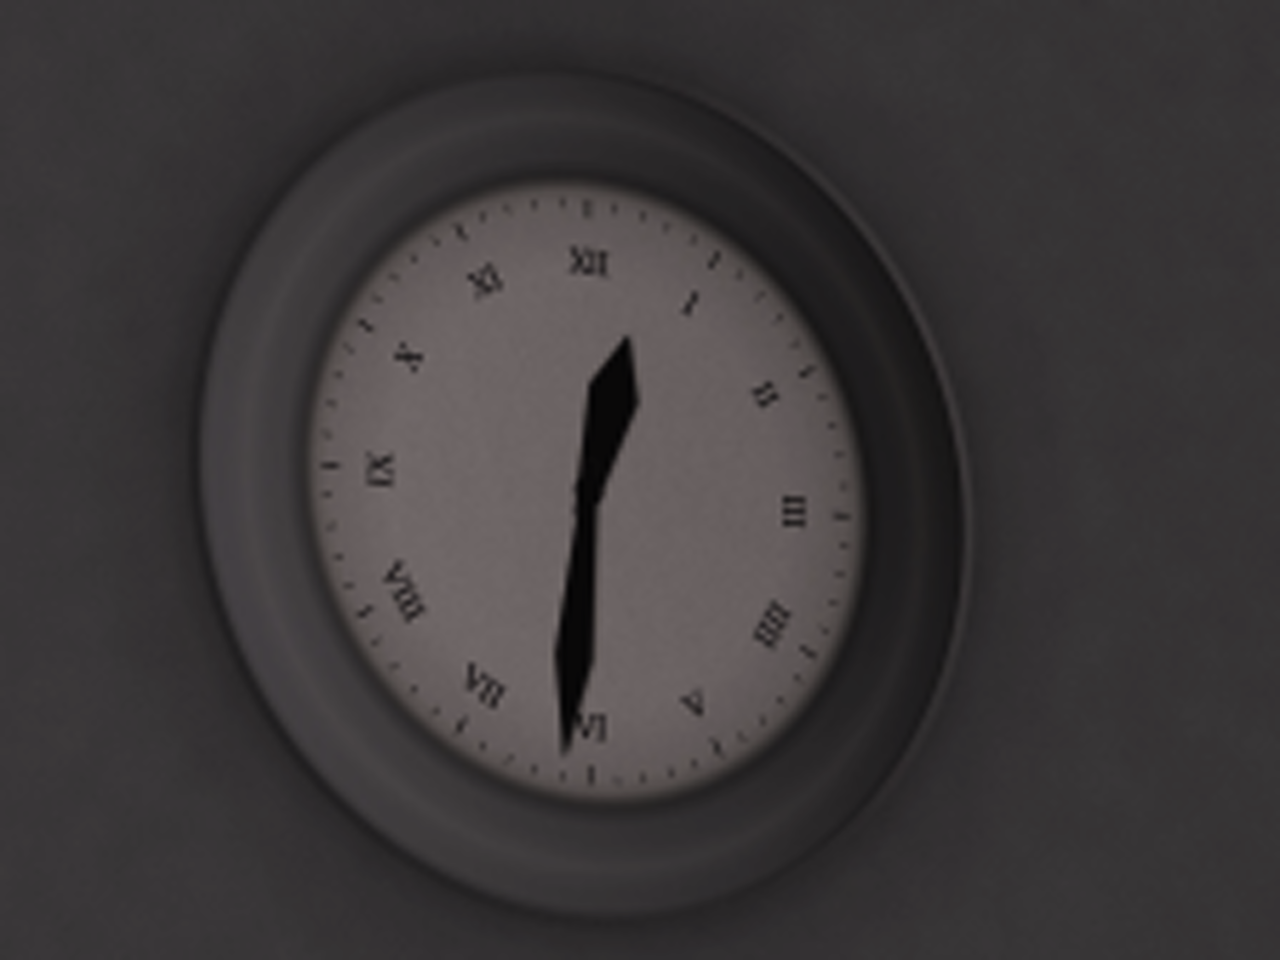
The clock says 12,31
